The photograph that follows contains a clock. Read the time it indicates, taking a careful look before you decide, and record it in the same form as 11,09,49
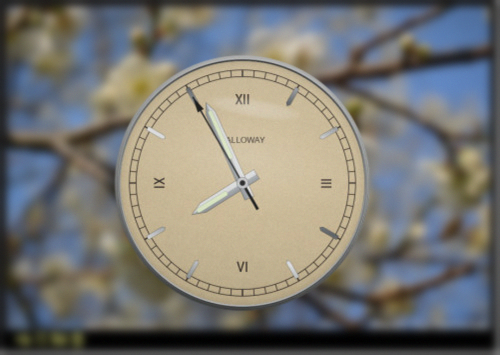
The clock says 7,55,55
